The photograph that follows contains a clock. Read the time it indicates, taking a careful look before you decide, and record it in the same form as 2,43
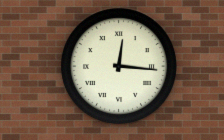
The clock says 12,16
